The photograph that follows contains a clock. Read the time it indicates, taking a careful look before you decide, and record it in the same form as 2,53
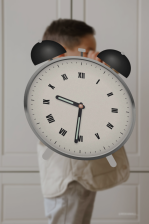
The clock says 9,31
